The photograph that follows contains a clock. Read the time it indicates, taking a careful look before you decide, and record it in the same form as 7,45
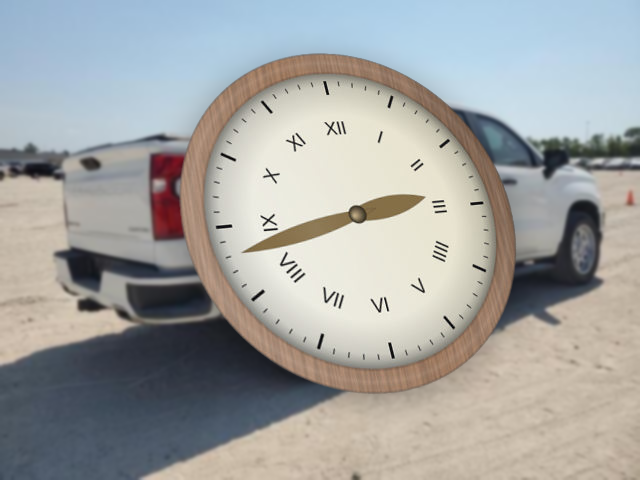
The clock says 2,43
